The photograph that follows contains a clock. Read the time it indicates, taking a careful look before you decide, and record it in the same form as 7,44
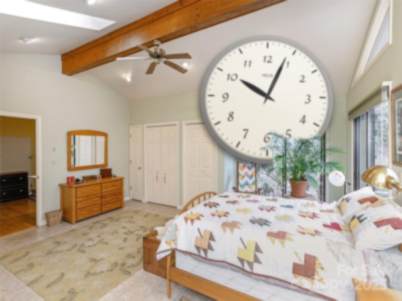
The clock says 10,04
